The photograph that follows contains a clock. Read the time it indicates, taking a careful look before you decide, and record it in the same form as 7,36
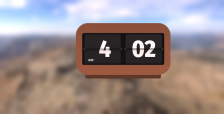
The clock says 4,02
